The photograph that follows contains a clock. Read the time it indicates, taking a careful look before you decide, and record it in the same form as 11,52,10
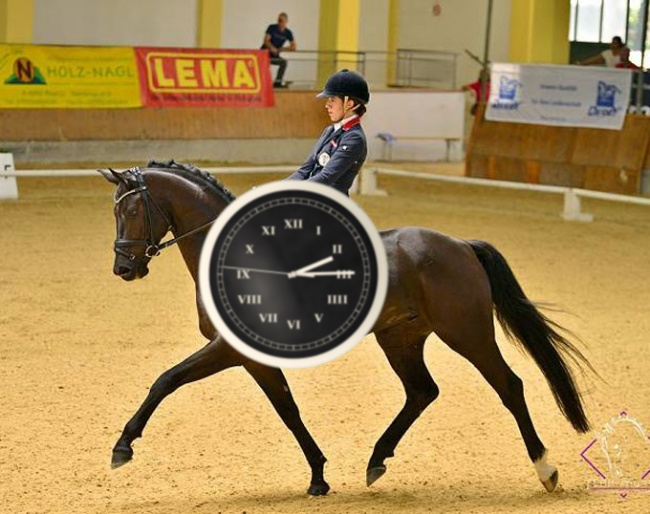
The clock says 2,14,46
